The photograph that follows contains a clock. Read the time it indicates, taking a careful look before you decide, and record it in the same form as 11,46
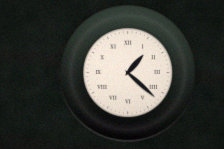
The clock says 1,22
